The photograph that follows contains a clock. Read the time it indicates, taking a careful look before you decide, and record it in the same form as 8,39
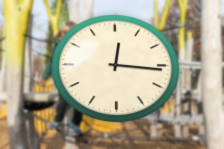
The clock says 12,16
